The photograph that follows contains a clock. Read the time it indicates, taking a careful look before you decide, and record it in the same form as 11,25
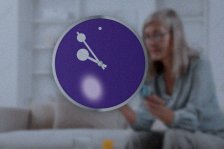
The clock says 9,54
